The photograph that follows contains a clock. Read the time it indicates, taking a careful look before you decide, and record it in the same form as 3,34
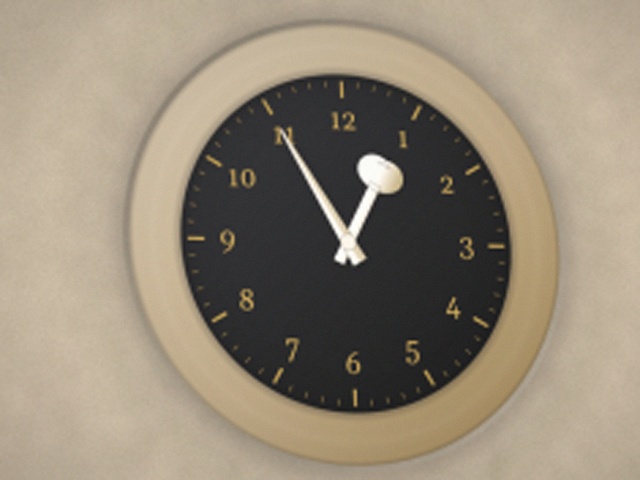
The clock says 12,55
